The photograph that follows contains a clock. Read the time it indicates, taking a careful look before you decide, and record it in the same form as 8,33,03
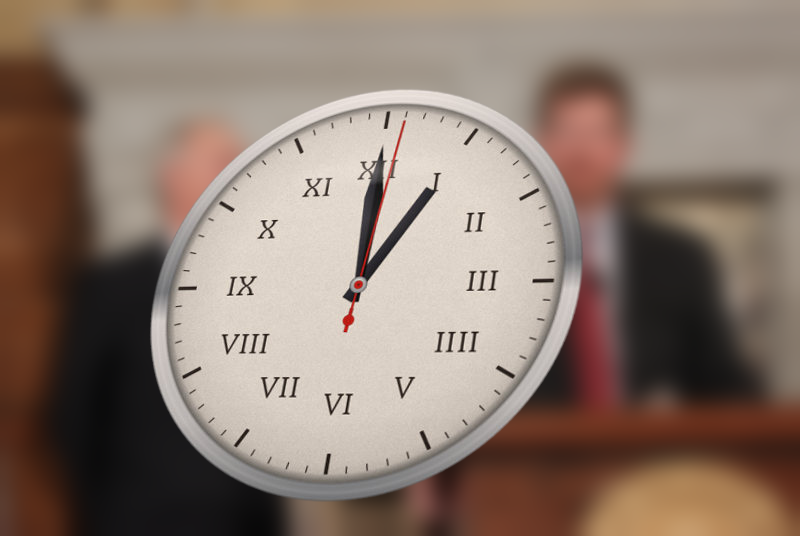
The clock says 1,00,01
